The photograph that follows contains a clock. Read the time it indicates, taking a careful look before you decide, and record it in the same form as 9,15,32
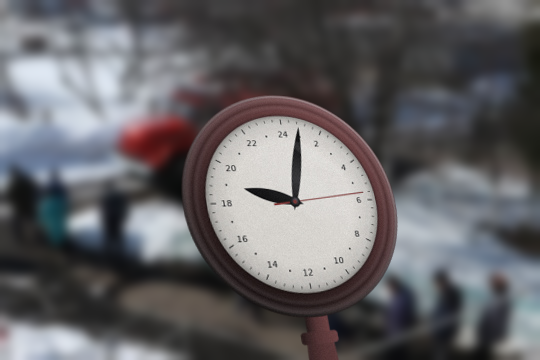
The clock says 19,02,14
